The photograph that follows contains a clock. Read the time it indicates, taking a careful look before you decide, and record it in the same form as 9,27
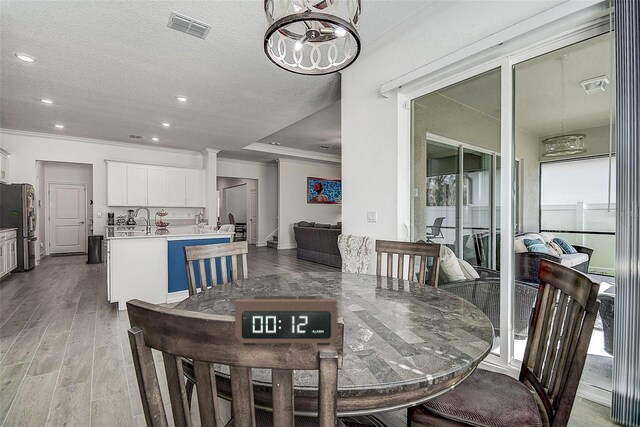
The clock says 0,12
